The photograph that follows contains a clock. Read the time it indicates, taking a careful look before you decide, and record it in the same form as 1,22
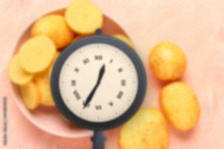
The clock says 12,35
